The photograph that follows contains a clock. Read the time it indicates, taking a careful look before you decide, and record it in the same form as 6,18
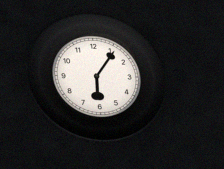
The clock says 6,06
